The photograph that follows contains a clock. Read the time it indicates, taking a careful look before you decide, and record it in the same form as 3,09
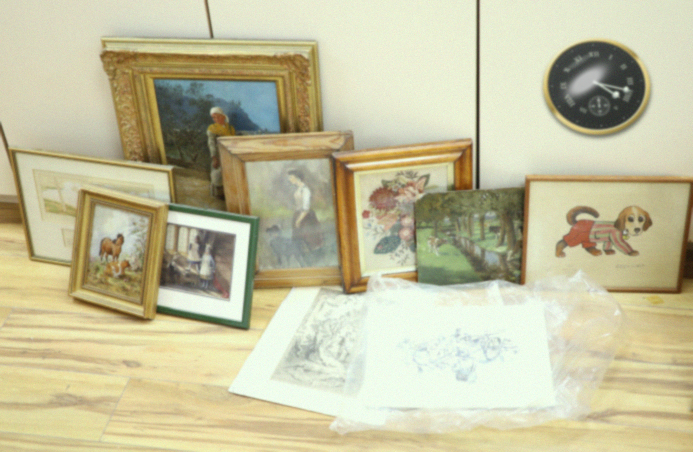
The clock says 4,18
